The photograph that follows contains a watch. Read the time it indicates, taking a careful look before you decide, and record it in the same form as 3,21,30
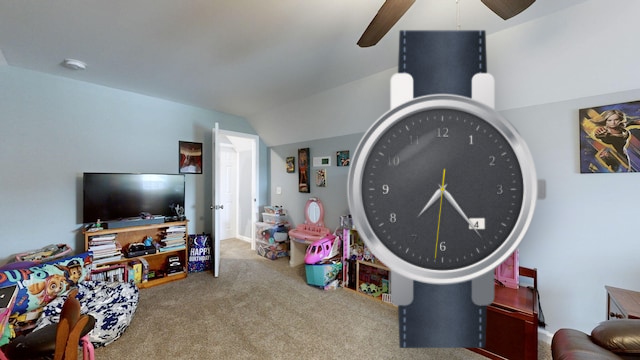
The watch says 7,23,31
